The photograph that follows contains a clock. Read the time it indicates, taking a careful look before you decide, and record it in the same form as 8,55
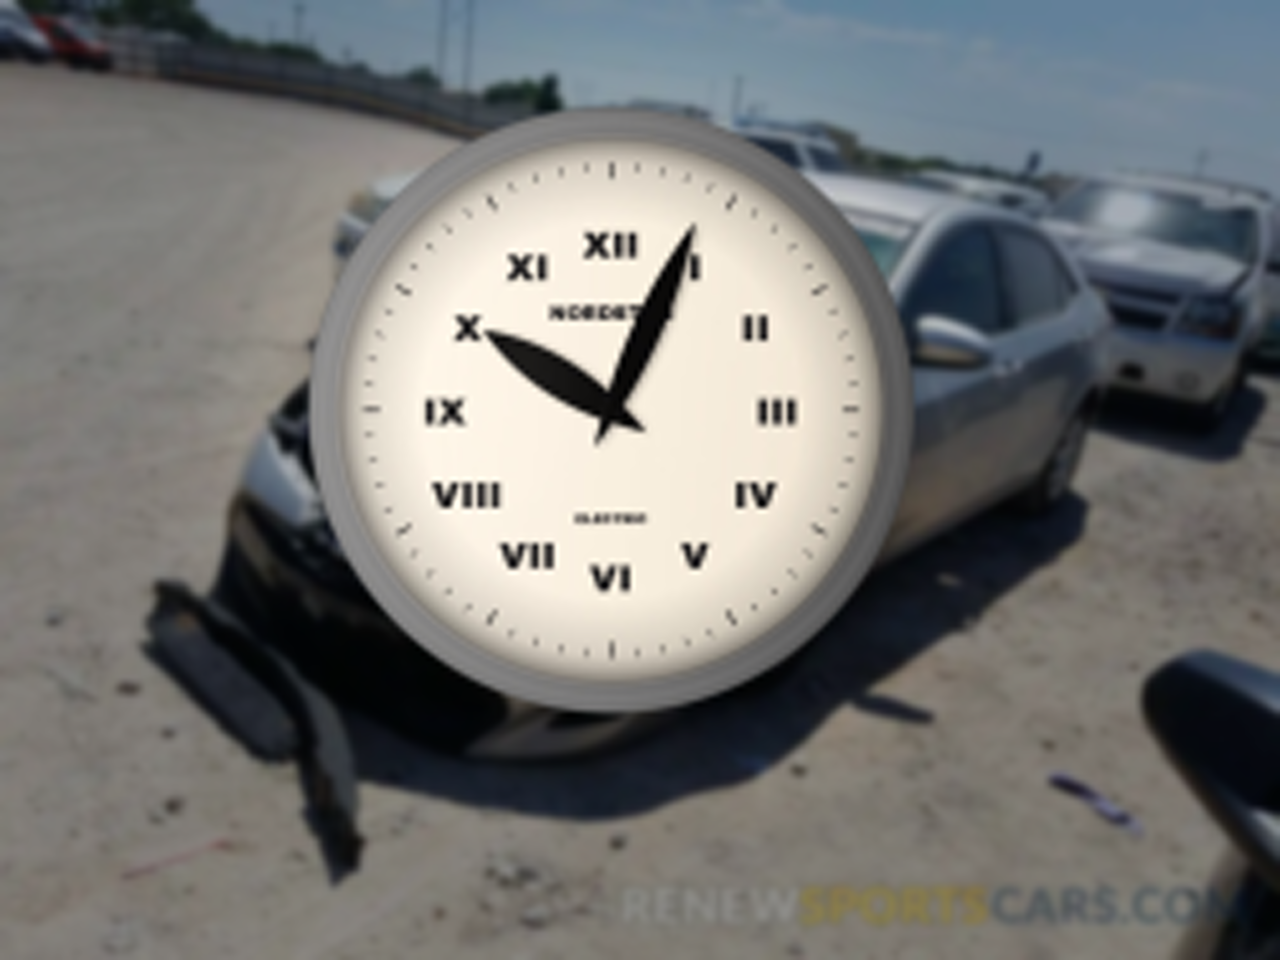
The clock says 10,04
